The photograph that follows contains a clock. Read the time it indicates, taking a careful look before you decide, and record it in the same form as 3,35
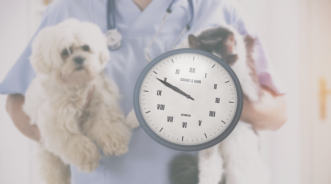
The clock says 9,49
